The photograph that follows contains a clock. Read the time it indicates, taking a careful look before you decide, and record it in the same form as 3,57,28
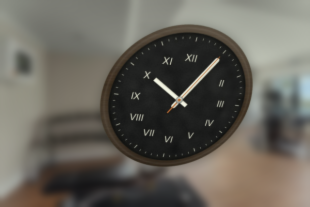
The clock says 10,05,05
